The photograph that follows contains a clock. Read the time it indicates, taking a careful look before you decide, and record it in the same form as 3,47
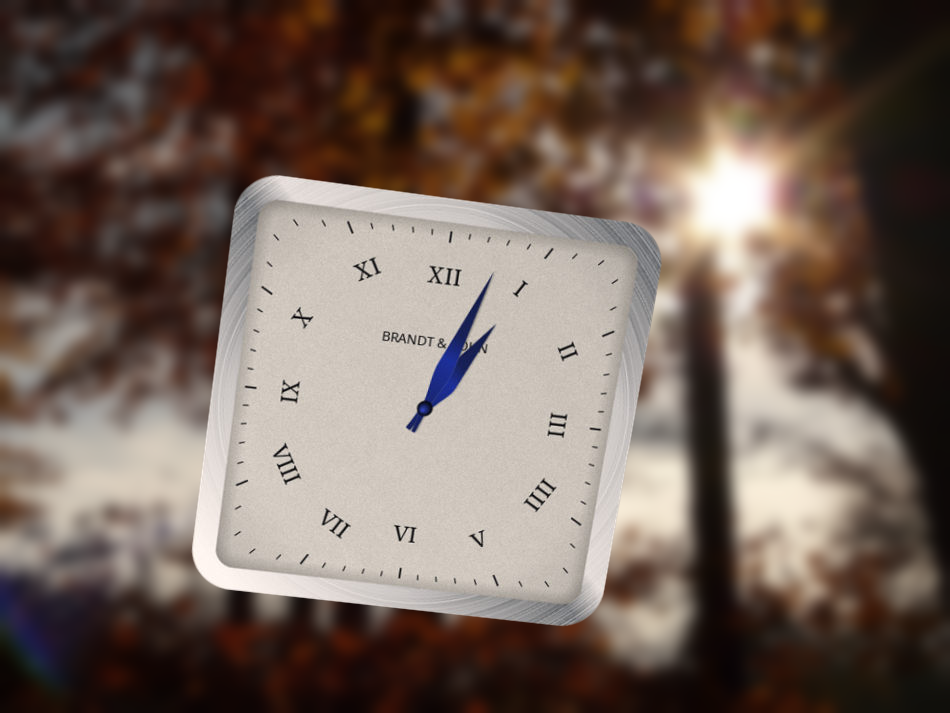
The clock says 1,03
